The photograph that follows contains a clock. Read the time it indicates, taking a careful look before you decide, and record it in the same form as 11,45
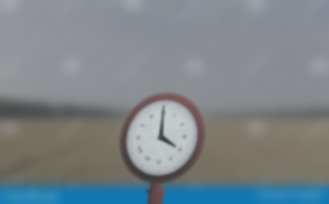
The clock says 4,00
